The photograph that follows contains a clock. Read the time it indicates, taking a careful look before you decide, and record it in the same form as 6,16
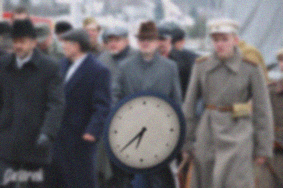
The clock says 6,38
